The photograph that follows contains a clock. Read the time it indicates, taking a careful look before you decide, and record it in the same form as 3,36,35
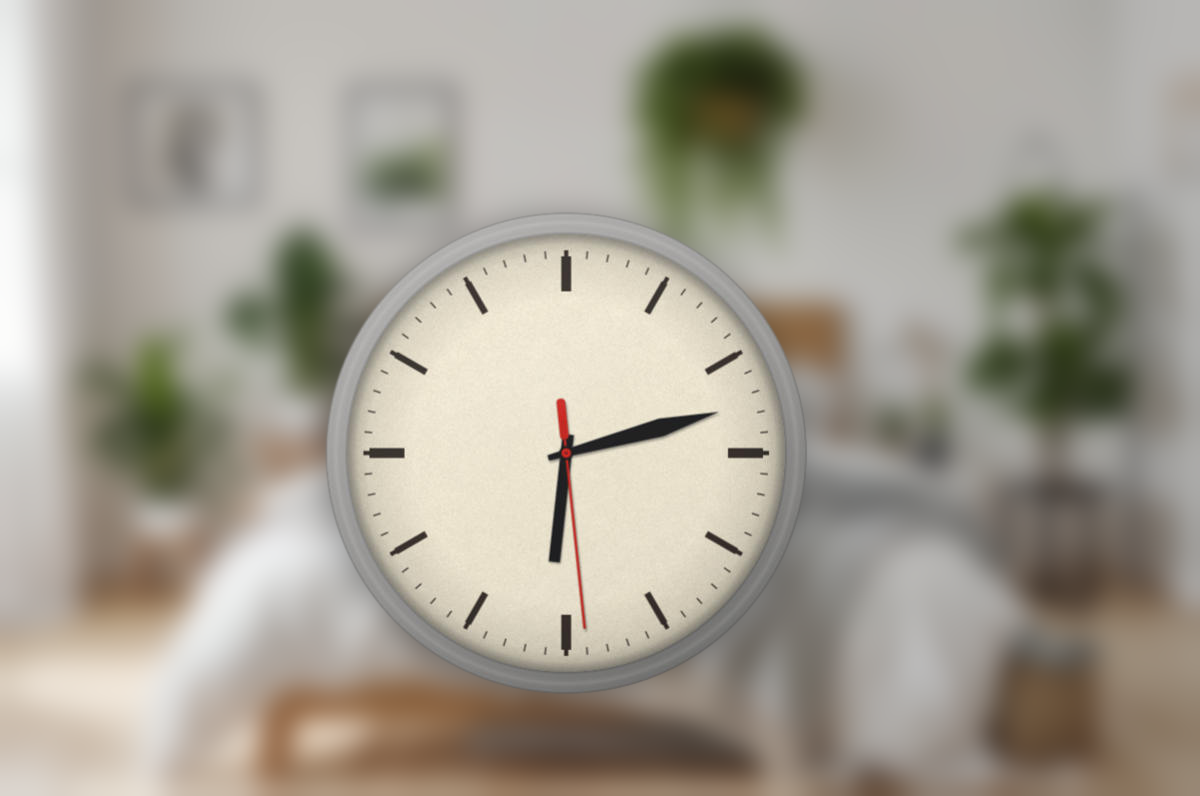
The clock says 6,12,29
